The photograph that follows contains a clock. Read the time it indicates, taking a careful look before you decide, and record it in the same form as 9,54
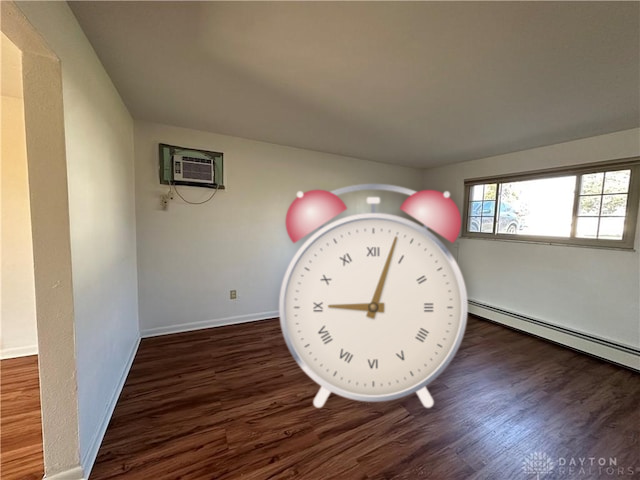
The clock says 9,03
